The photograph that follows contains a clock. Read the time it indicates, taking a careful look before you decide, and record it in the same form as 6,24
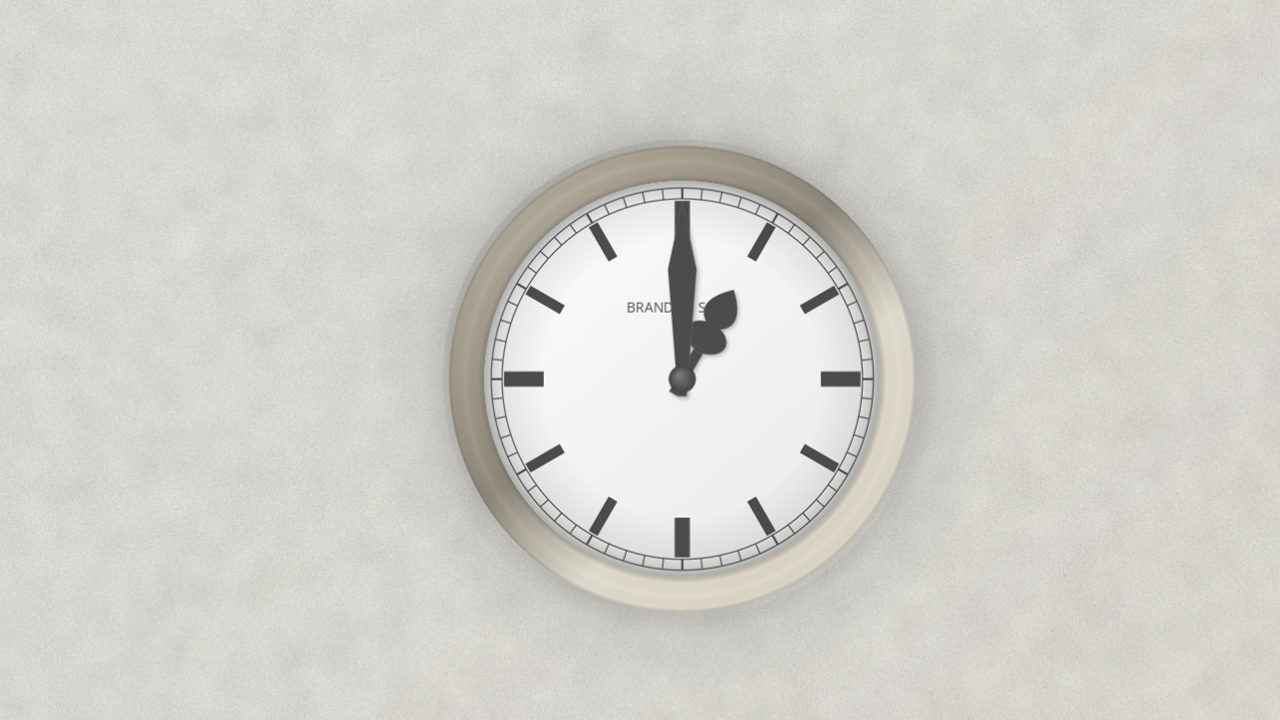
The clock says 1,00
